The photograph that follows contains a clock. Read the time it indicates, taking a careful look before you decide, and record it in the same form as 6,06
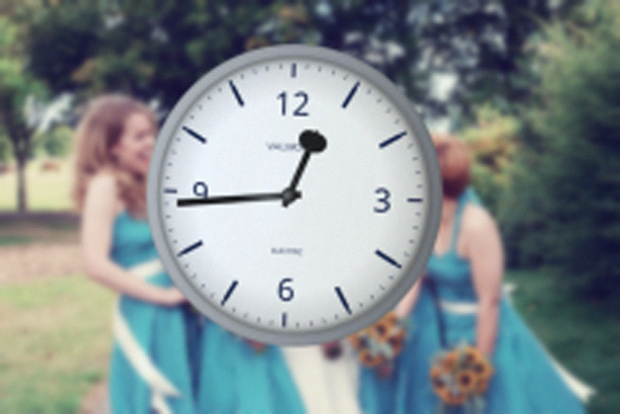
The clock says 12,44
